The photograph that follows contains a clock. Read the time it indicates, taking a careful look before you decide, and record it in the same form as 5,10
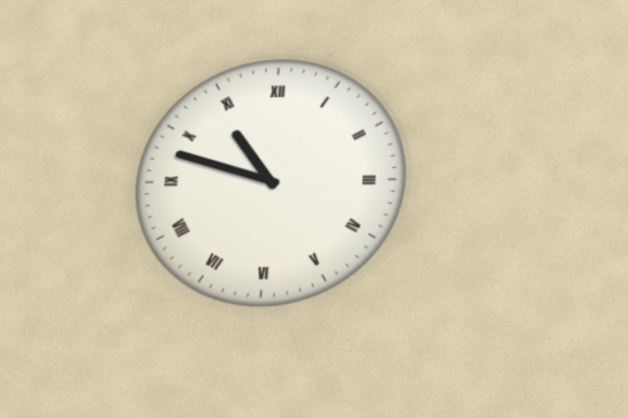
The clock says 10,48
